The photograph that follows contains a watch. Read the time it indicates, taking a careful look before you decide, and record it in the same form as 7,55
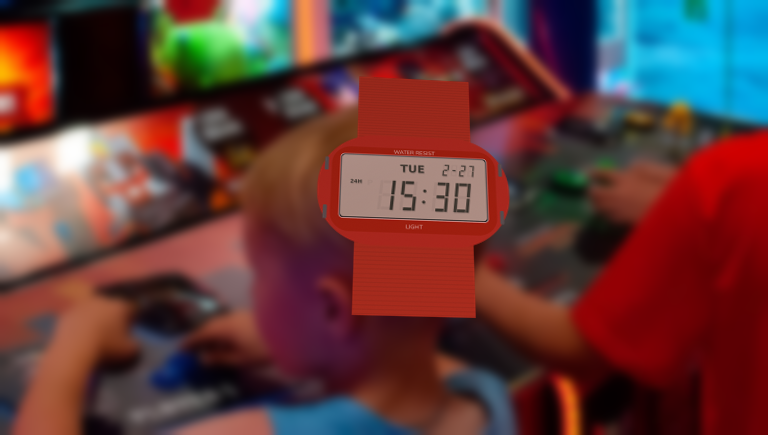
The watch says 15,30
